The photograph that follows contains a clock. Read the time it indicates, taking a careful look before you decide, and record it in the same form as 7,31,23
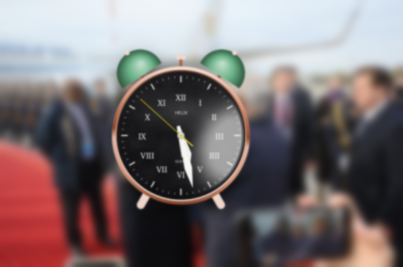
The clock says 5,27,52
